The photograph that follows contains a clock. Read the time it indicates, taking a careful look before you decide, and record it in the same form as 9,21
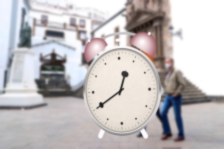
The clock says 12,40
